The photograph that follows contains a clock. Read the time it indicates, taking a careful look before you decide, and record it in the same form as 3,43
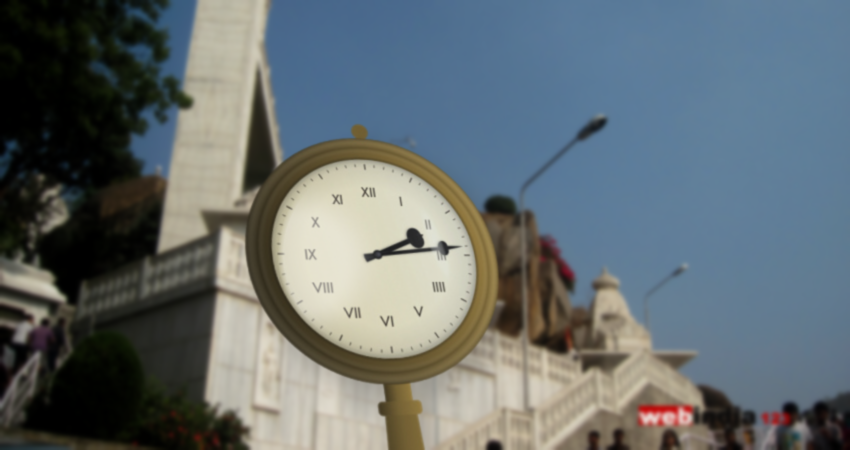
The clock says 2,14
